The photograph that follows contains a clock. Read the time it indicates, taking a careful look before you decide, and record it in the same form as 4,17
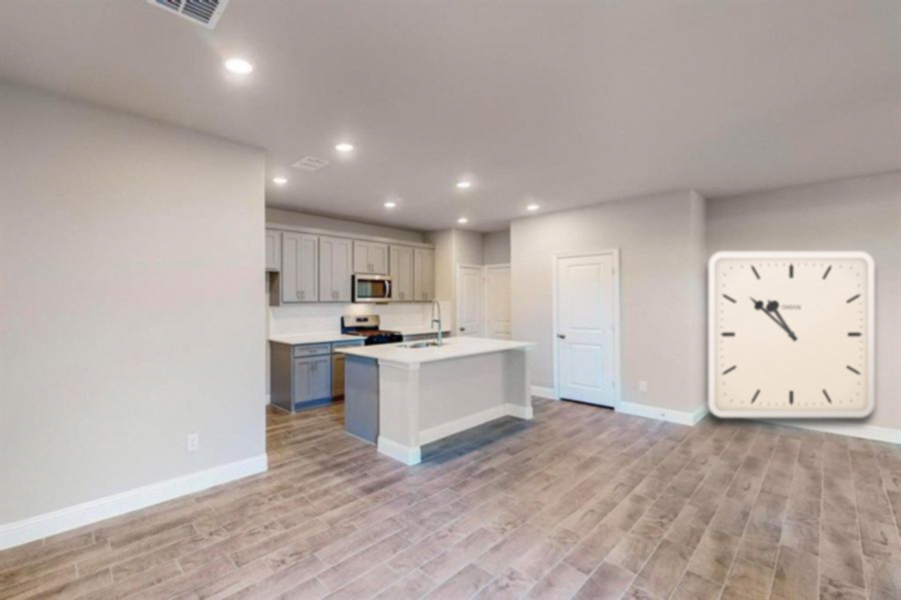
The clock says 10,52
